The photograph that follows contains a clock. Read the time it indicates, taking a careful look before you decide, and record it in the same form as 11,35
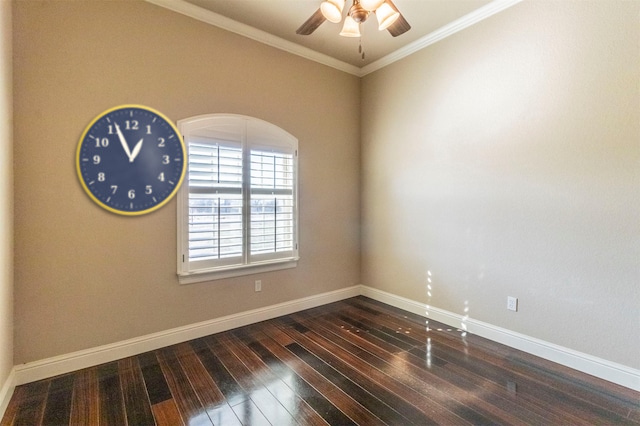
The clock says 12,56
